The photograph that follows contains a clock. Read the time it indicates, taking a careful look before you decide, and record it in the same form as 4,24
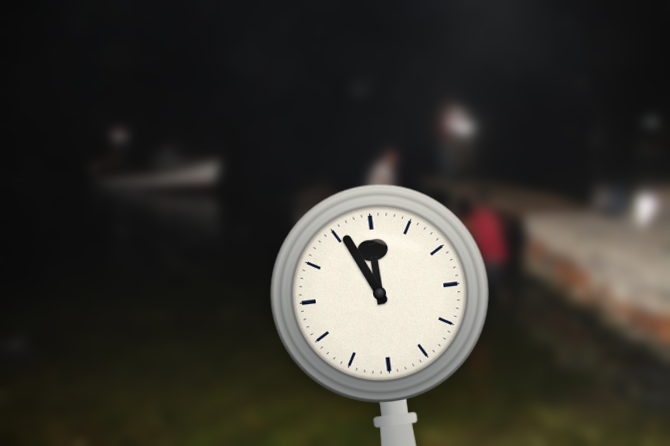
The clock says 11,56
